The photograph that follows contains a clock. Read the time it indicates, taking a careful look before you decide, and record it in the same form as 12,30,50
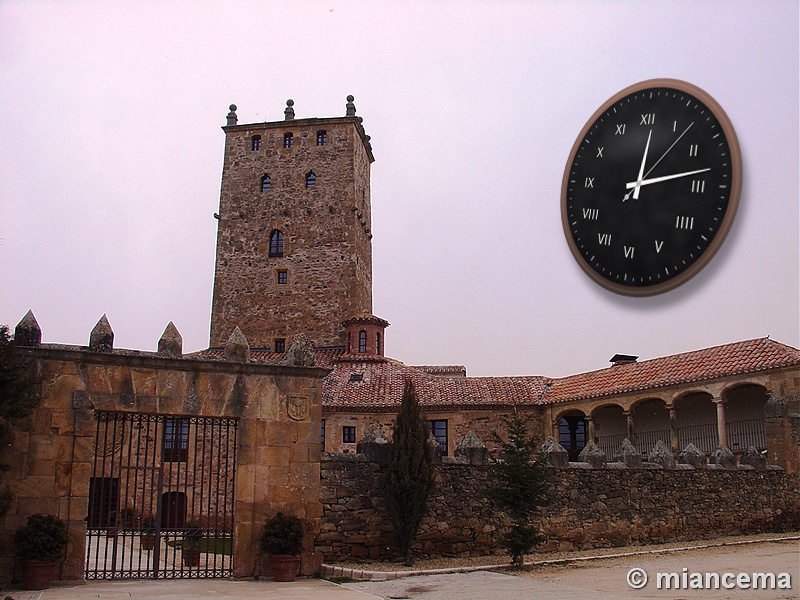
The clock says 12,13,07
